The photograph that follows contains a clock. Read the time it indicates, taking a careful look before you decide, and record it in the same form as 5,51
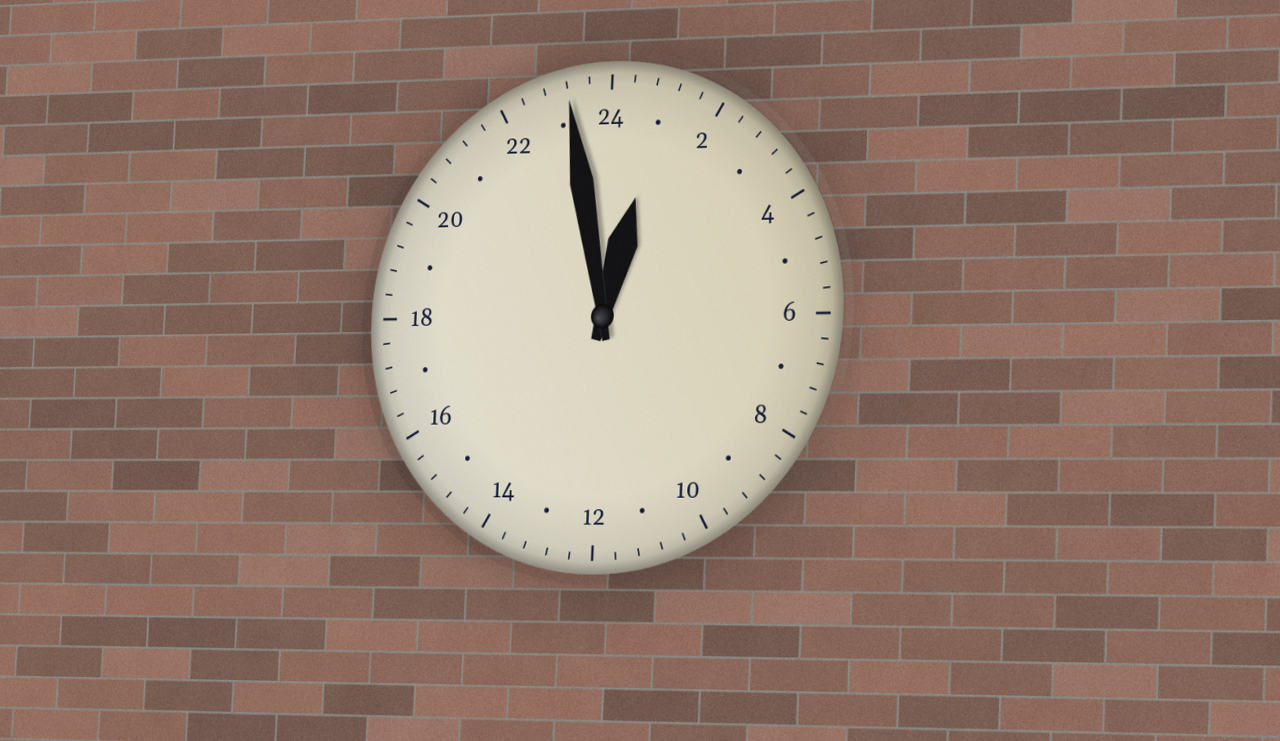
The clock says 0,58
